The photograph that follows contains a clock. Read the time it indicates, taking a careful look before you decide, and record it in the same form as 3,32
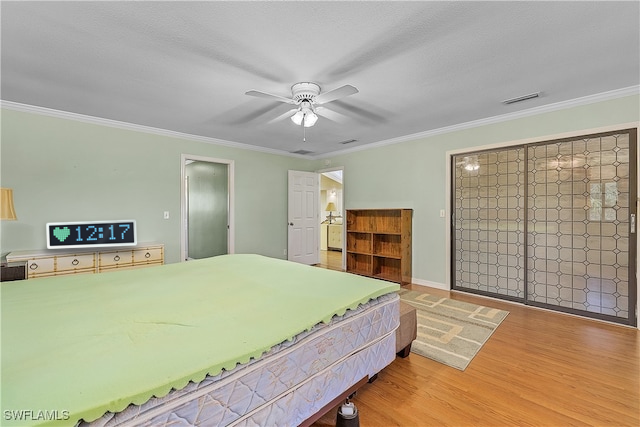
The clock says 12,17
